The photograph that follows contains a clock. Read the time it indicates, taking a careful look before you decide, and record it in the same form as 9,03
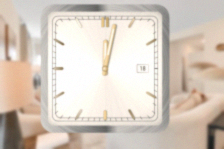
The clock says 12,02
